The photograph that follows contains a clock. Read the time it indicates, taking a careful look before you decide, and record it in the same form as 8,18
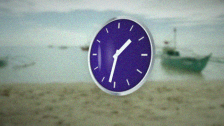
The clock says 1,32
